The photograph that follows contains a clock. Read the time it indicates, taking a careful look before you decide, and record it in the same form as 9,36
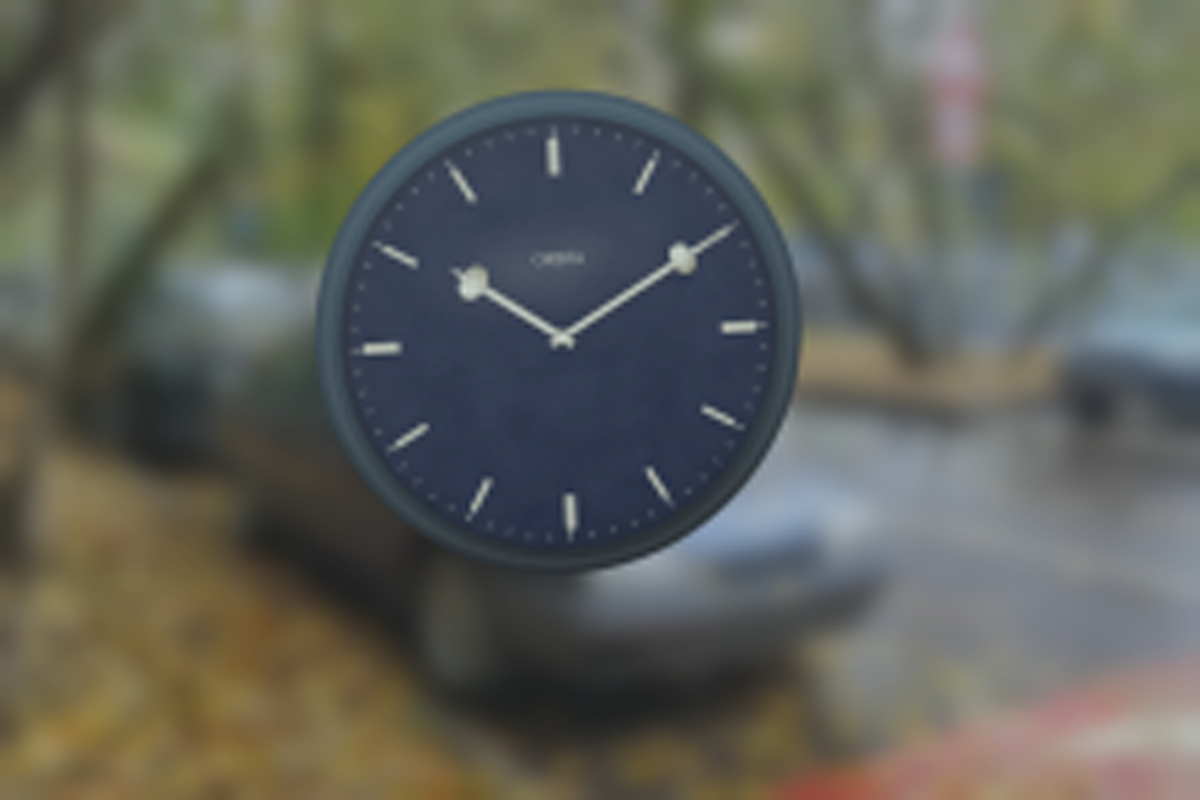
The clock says 10,10
